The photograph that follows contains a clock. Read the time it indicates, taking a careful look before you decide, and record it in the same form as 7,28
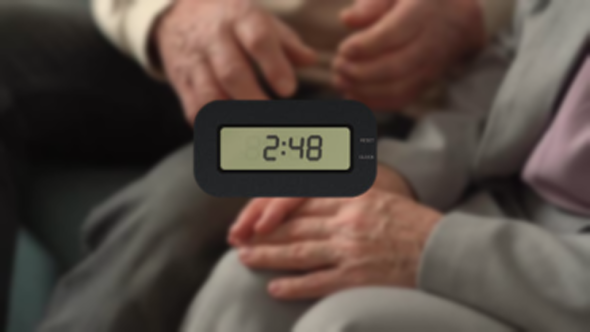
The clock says 2,48
